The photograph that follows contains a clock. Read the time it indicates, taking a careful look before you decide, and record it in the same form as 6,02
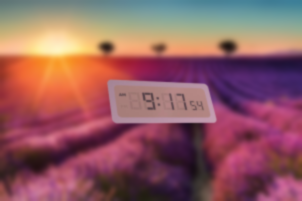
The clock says 9,17
